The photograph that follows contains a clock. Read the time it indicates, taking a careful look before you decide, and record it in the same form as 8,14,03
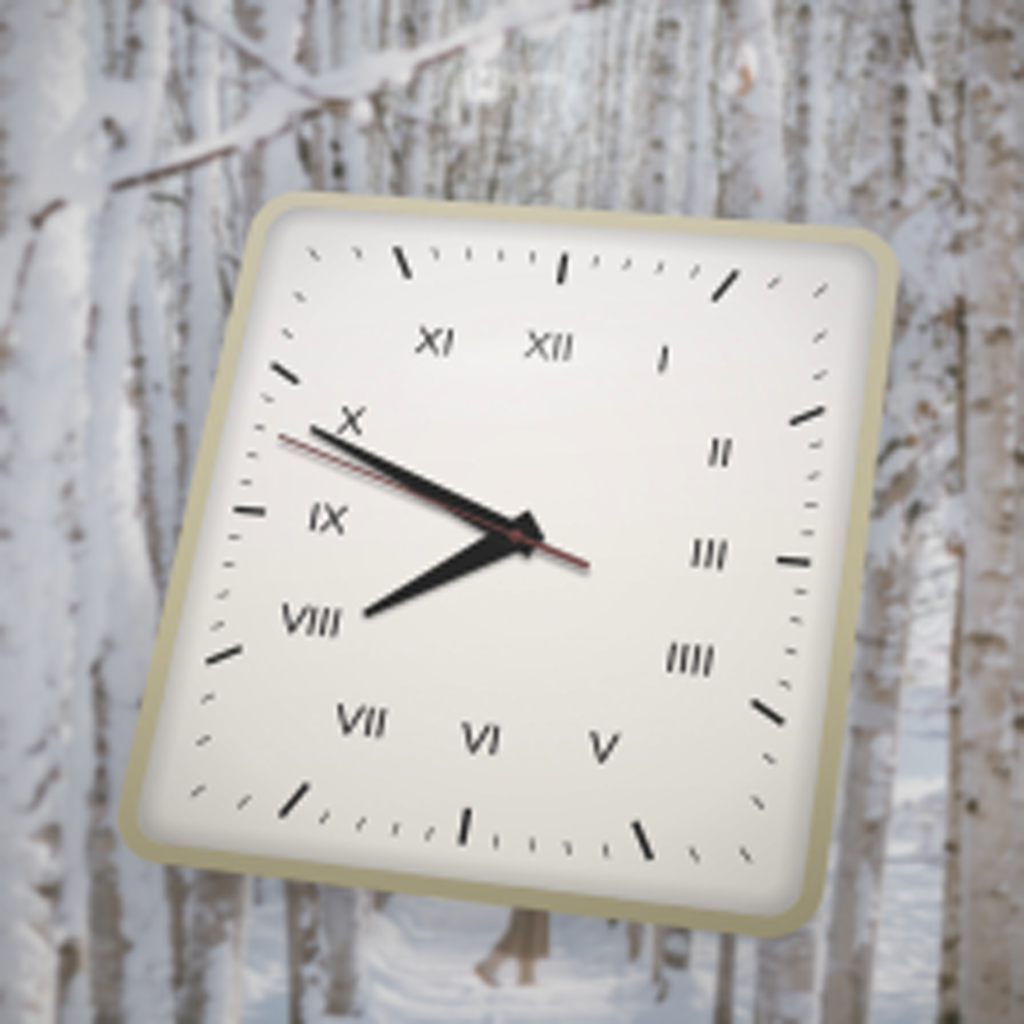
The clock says 7,48,48
